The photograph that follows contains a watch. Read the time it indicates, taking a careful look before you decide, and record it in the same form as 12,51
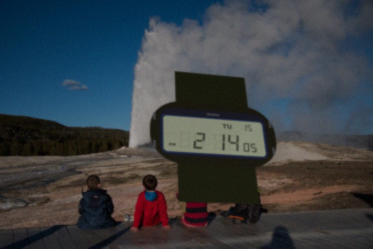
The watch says 2,14
